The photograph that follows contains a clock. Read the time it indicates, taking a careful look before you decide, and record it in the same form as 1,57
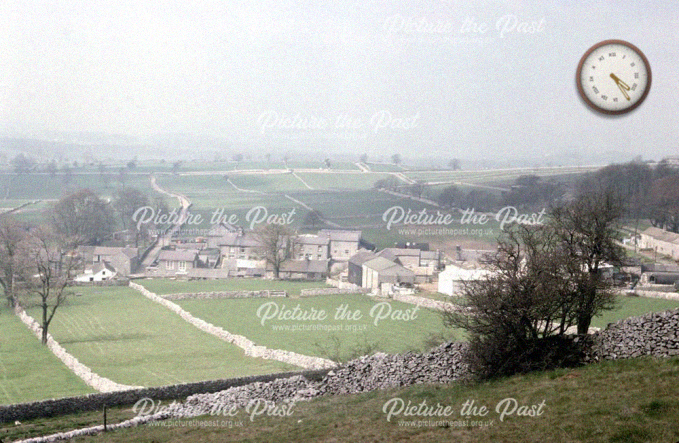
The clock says 4,25
